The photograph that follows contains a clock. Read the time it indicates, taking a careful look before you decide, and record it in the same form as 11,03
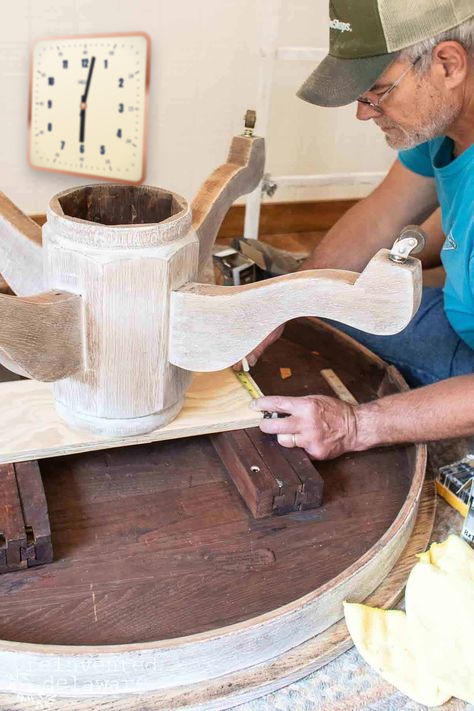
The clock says 6,02
